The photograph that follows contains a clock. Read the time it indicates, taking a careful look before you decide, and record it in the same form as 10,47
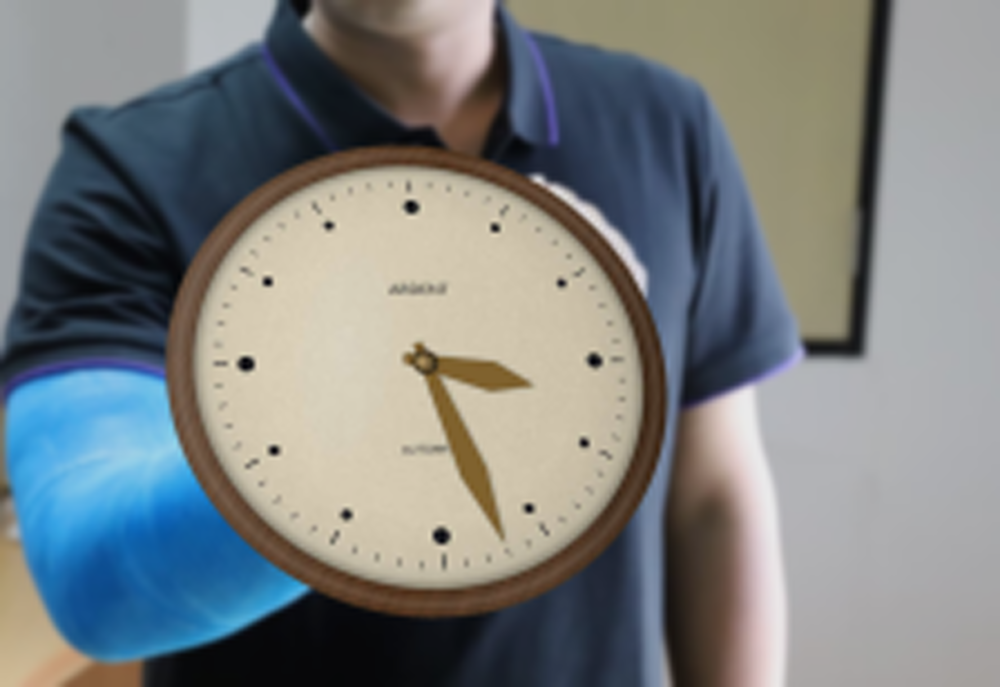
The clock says 3,27
